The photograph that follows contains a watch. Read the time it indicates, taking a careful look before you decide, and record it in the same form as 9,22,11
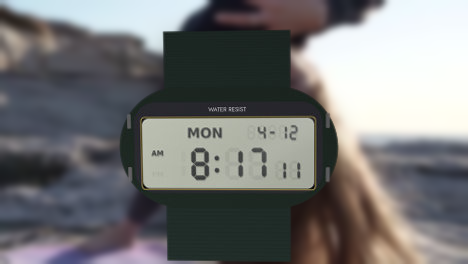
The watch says 8,17,11
